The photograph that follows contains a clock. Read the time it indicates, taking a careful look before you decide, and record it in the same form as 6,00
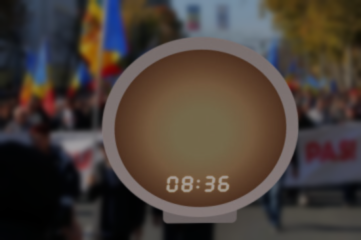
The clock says 8,36
